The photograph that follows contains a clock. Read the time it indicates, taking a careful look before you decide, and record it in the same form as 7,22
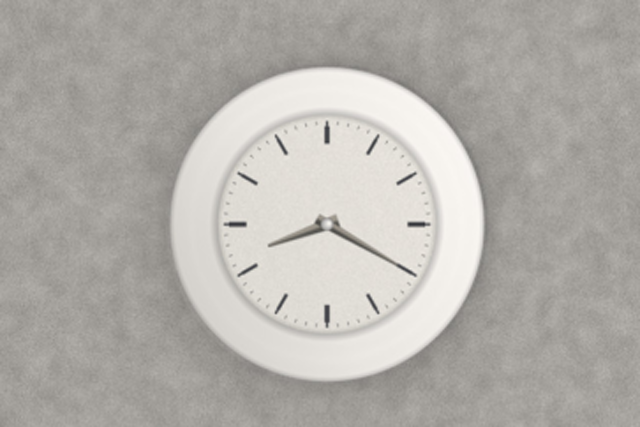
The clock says 8,20
